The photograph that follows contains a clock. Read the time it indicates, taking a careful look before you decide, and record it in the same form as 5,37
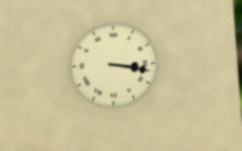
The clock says 3,17
